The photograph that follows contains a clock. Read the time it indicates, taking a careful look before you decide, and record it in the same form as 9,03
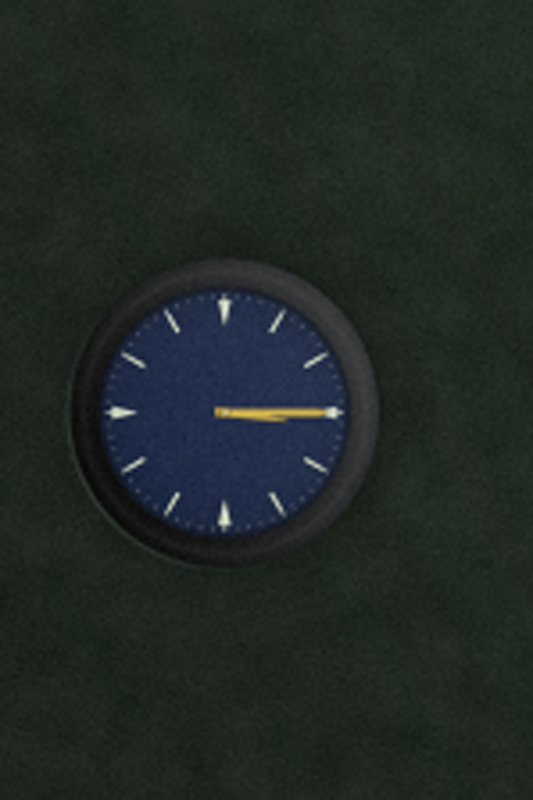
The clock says 3,15
